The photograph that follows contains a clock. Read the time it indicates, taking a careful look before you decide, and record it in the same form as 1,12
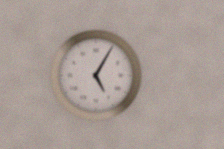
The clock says 5,05
